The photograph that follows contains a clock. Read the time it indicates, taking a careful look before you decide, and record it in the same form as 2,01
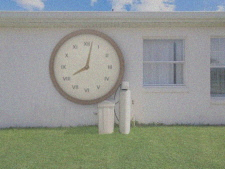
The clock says 8,02
